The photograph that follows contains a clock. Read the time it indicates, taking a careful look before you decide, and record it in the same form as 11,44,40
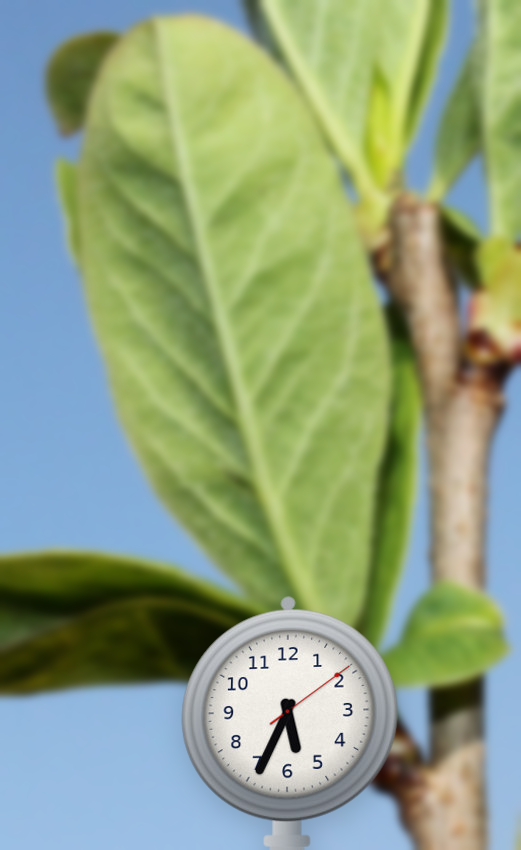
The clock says 5,34,09
